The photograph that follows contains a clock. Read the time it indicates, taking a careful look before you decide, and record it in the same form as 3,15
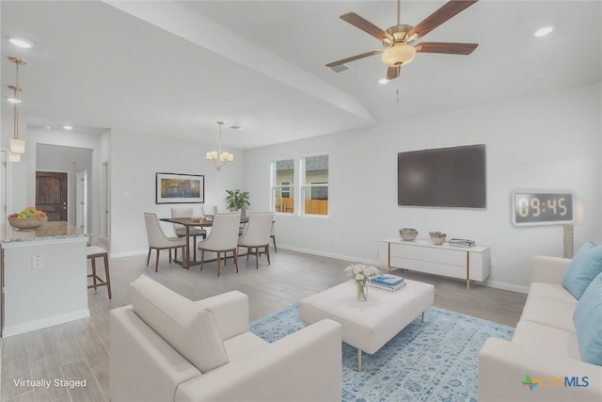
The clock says 9,45
